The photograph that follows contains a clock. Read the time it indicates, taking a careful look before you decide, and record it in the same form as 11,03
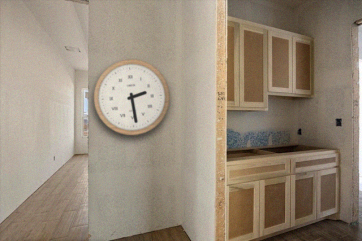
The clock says 2,29
